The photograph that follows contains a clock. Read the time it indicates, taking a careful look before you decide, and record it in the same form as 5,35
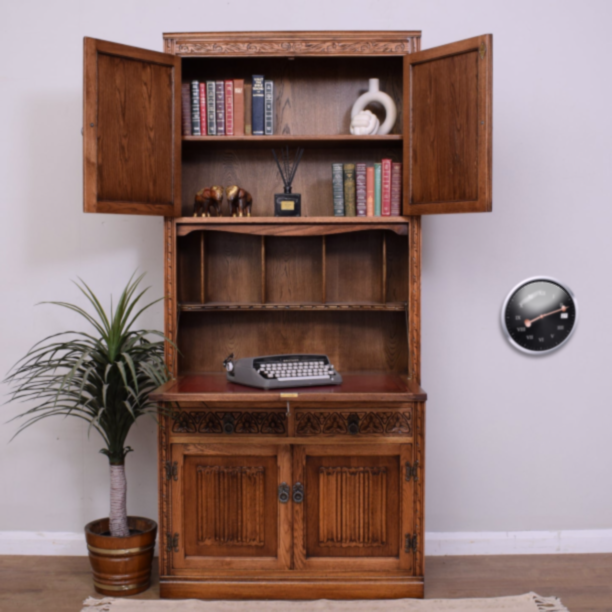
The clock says 8,12
